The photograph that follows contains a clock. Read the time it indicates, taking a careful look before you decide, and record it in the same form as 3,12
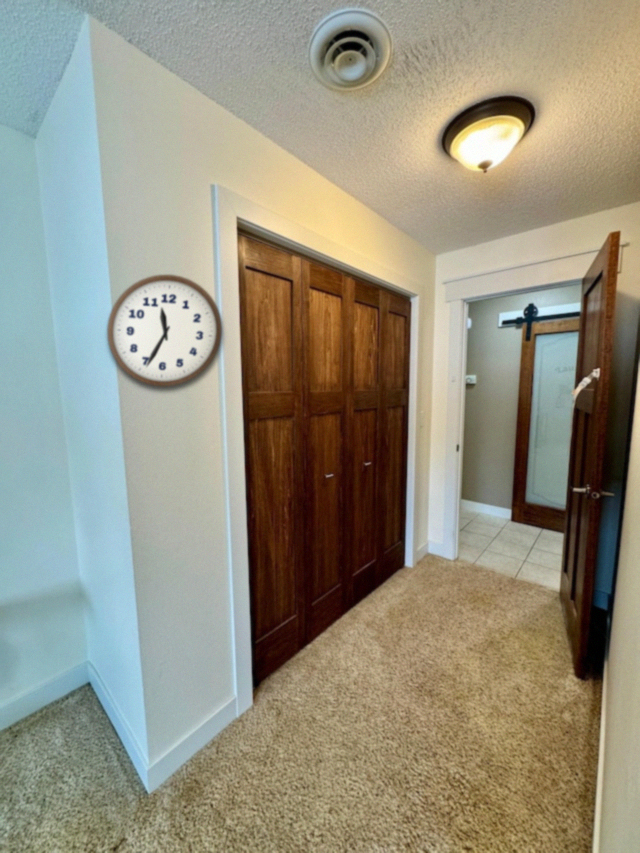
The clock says 11,34
